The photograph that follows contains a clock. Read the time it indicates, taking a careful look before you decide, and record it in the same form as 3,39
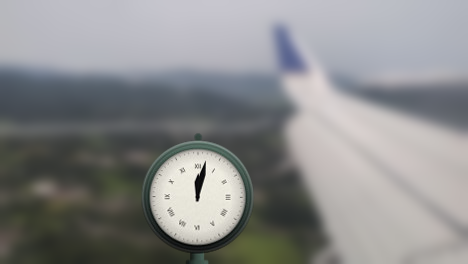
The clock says 12,02
